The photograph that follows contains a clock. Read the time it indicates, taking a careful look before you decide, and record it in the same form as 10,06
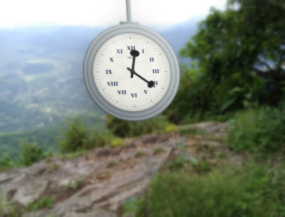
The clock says 12,21
